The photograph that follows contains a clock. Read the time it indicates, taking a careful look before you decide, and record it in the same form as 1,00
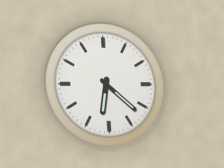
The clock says 6,22
